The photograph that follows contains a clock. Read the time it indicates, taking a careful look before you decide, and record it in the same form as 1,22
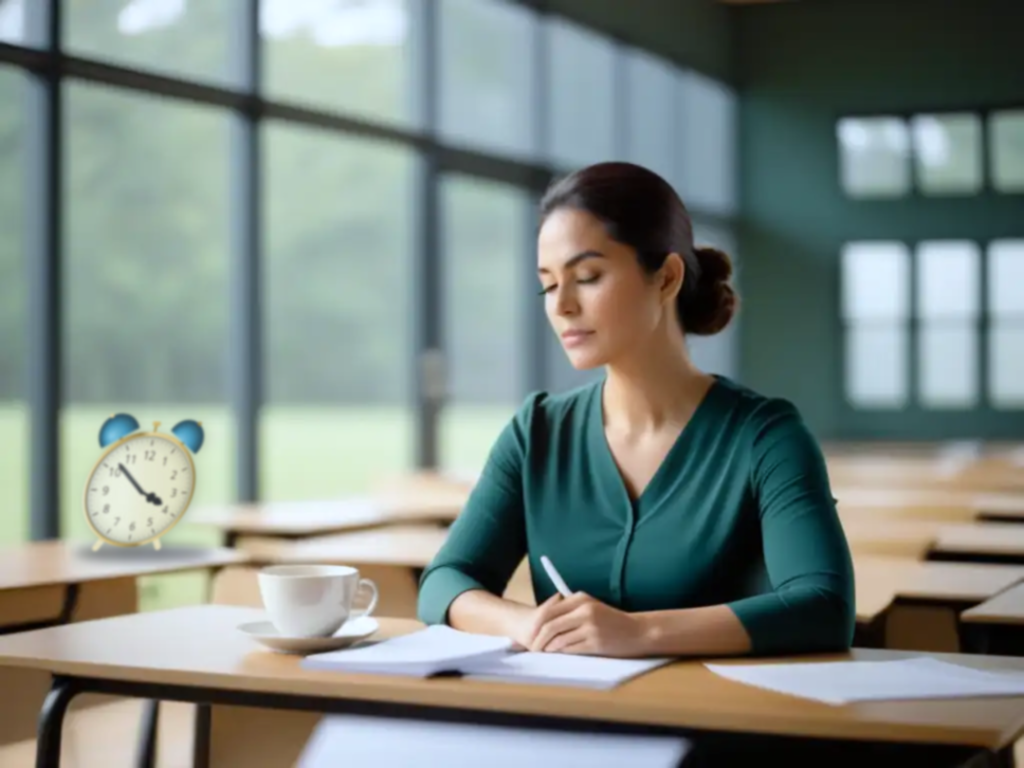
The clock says 3,52
